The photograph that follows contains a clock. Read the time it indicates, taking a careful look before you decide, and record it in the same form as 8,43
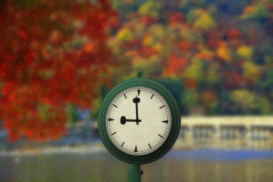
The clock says 8,59
